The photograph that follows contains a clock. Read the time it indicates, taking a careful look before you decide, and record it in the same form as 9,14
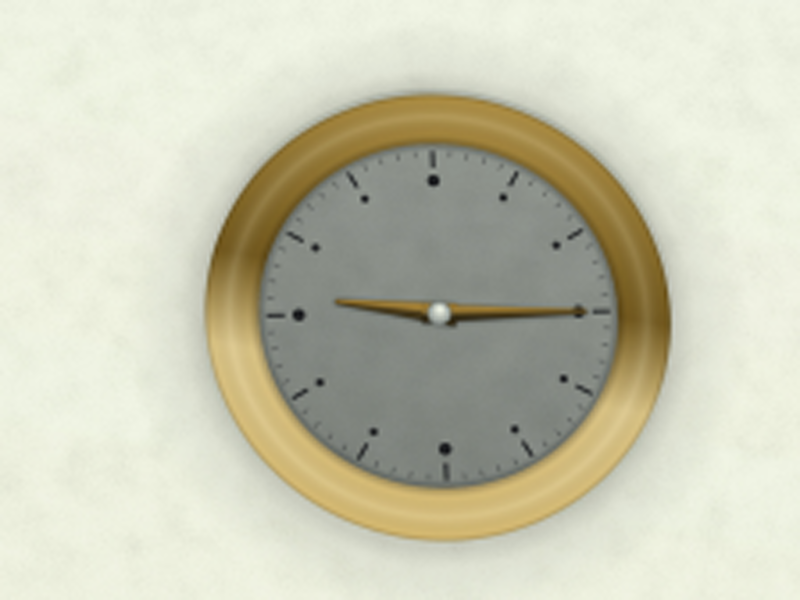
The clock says 9,15
